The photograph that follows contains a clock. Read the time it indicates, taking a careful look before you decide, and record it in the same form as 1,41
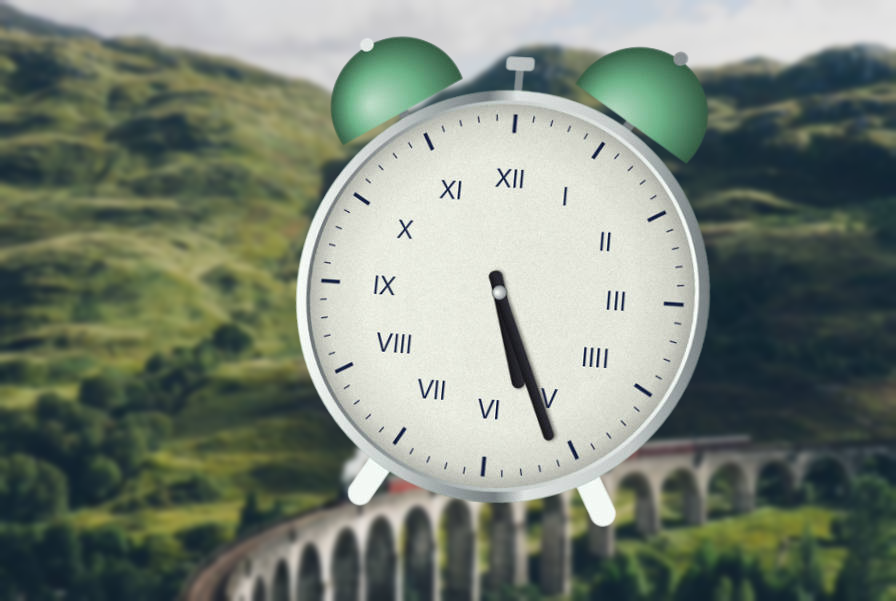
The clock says 5,26
